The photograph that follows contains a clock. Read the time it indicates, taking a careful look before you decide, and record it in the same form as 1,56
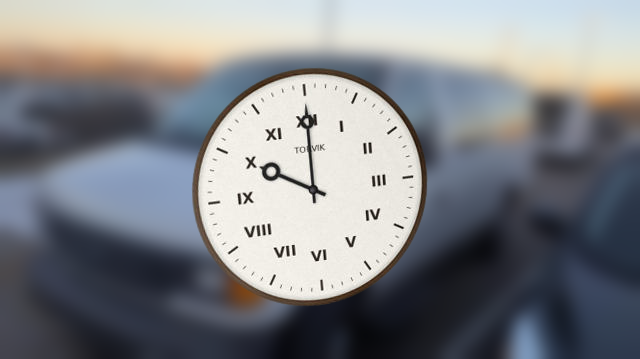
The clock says 10,00
